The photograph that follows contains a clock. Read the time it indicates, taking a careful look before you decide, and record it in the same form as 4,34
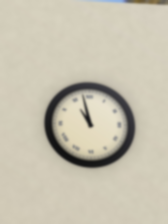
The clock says 10,58
